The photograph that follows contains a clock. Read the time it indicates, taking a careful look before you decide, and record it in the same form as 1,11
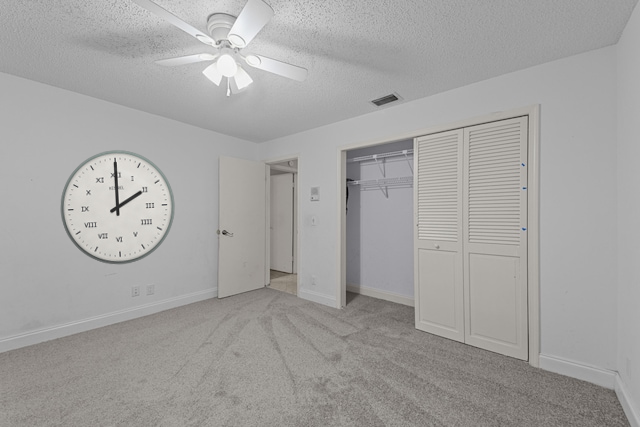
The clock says 2,00
